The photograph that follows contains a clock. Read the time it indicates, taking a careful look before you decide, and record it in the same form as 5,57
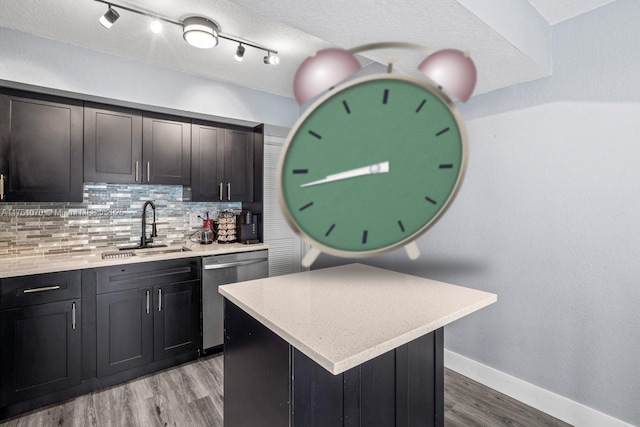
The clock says 8,43
